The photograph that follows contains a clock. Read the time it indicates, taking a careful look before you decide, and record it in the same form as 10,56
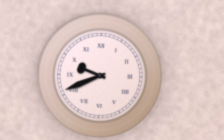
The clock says 9,41
